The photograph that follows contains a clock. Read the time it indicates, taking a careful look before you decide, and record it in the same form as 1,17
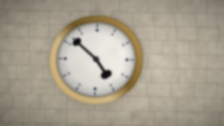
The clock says 4,52
